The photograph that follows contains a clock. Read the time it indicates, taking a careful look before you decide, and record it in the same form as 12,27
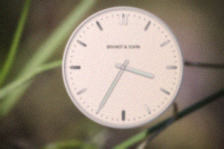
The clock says 3,35
